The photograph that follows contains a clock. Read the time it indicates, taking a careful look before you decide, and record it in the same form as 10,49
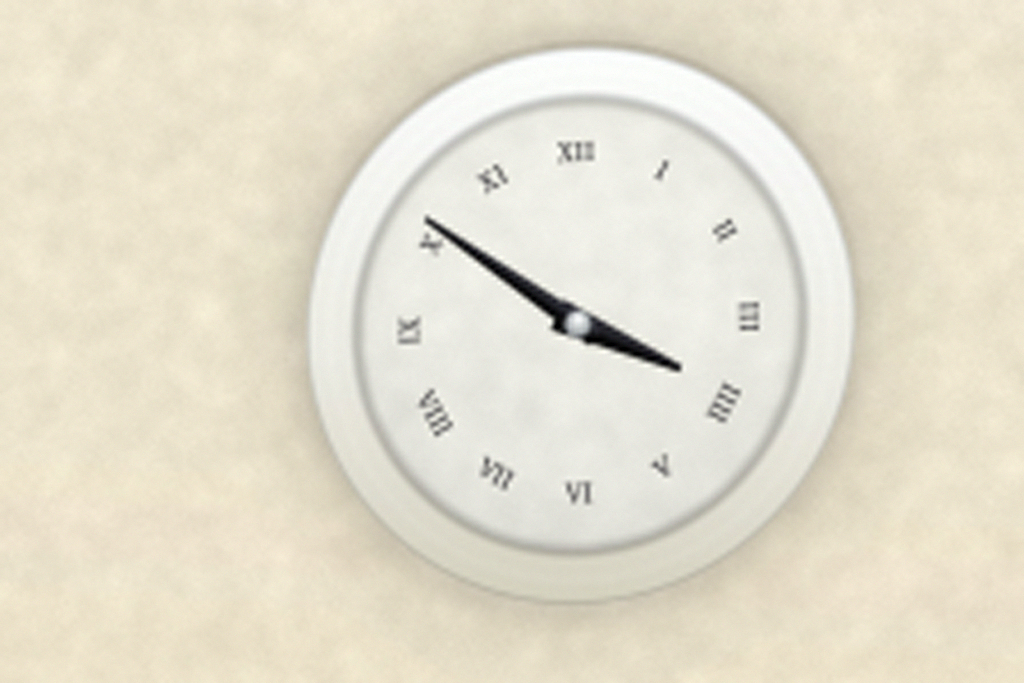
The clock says 3,51
